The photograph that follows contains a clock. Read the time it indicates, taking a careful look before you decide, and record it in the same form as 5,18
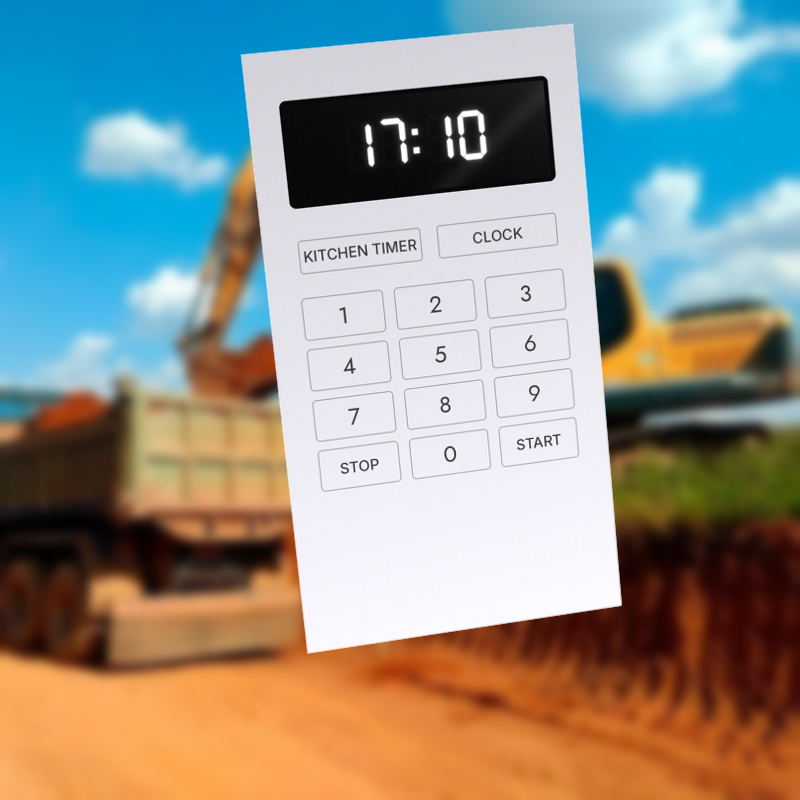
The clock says 17,10
